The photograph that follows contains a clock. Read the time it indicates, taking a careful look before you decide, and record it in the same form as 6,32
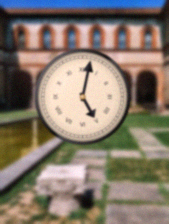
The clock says 5,02
